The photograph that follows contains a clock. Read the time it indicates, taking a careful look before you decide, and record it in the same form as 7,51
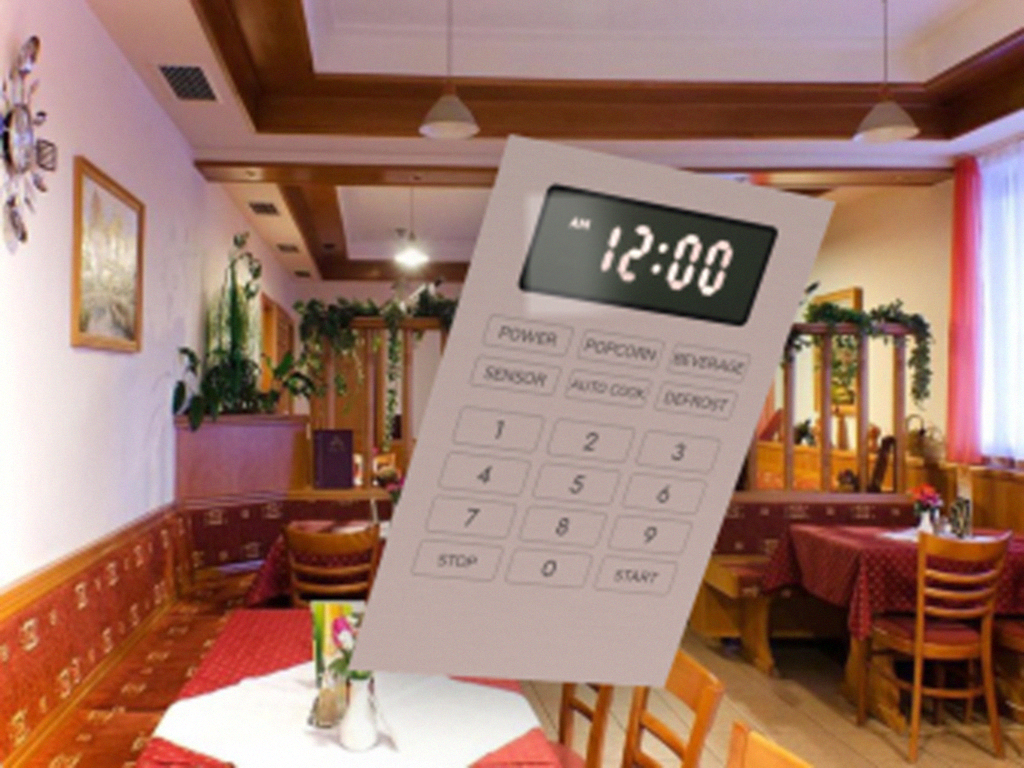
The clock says 12,00
